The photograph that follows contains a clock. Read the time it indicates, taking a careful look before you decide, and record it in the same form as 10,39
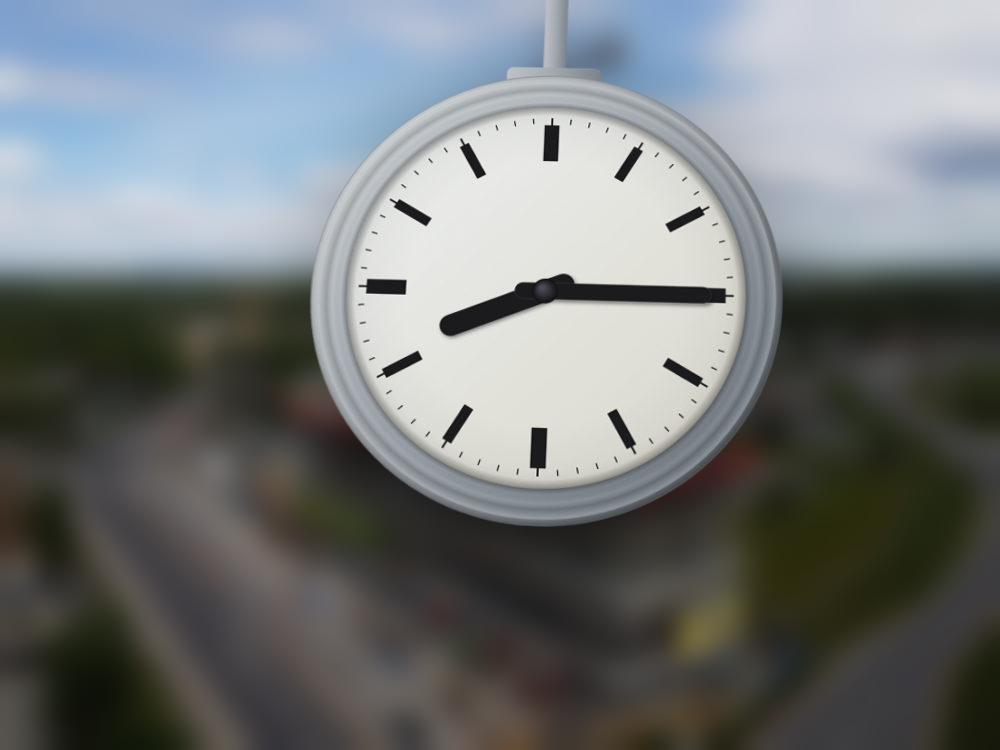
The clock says 8,15
